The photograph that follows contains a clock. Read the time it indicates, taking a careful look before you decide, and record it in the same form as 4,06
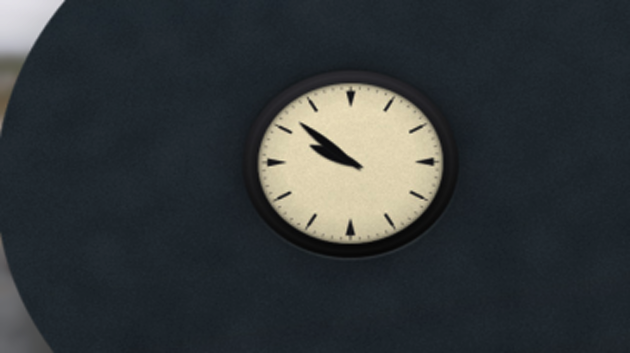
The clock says 9,52
